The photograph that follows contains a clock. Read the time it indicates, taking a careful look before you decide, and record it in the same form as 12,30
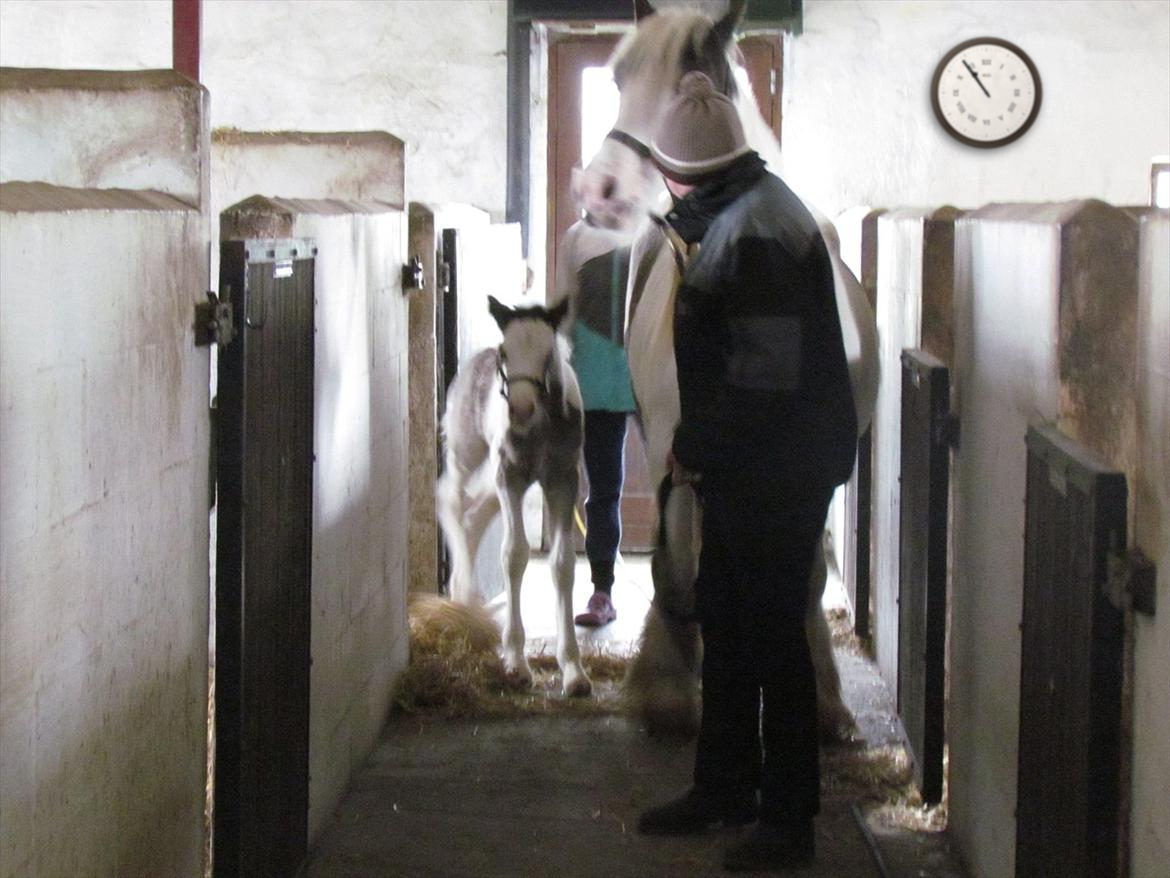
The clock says 10,54
